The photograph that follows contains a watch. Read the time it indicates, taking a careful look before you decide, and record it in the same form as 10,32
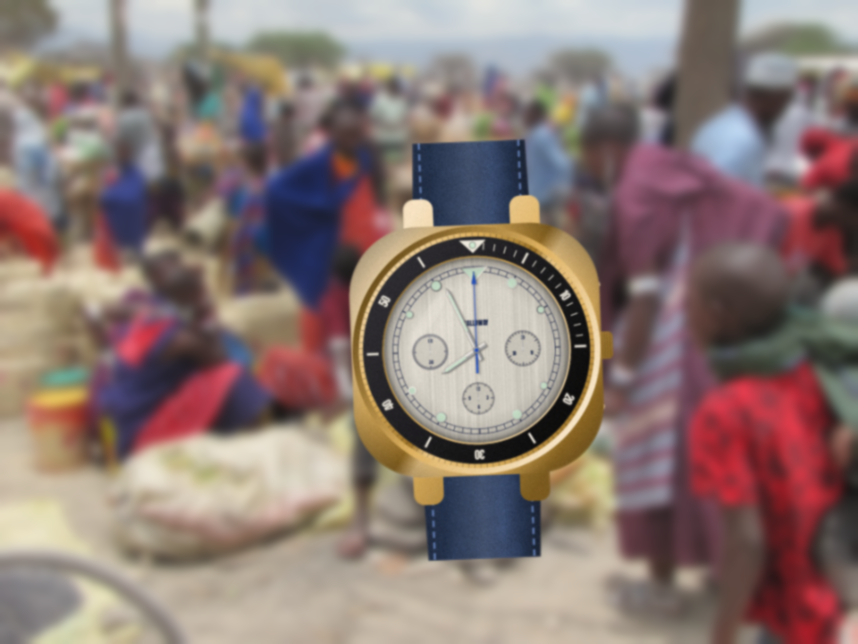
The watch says 7,56
